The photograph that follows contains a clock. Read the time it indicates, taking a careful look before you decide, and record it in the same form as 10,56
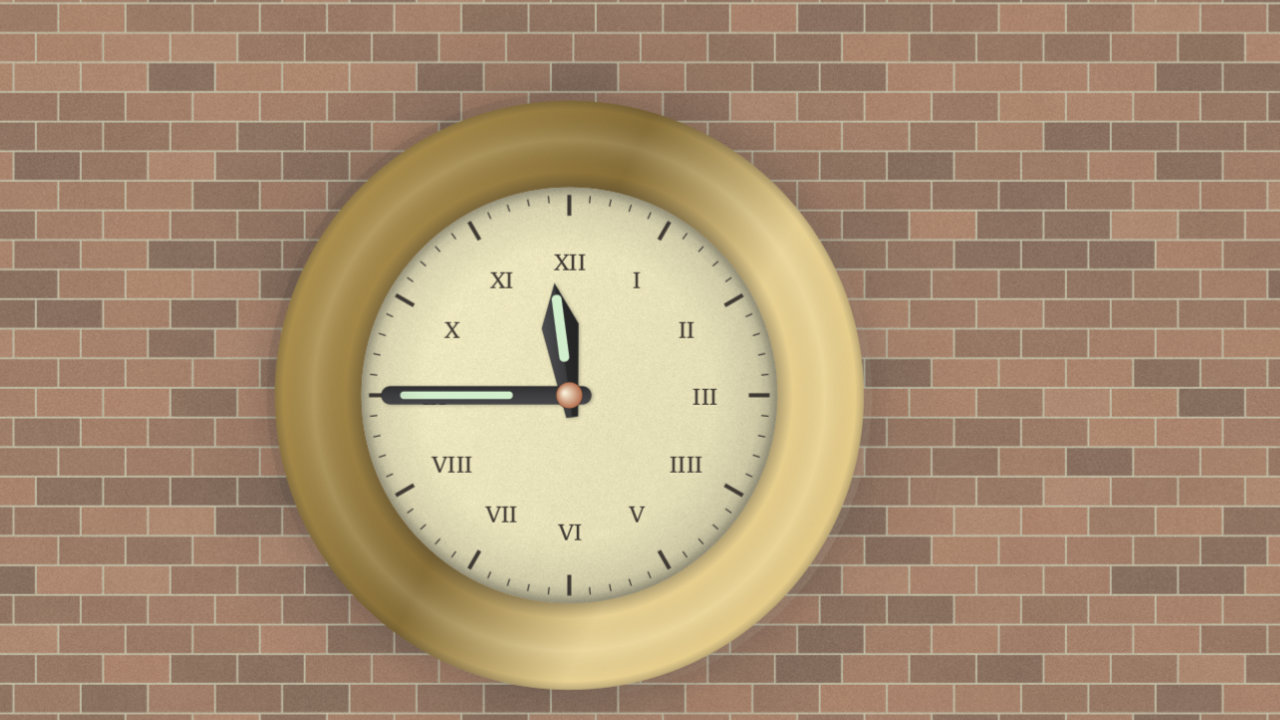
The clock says 11,45
